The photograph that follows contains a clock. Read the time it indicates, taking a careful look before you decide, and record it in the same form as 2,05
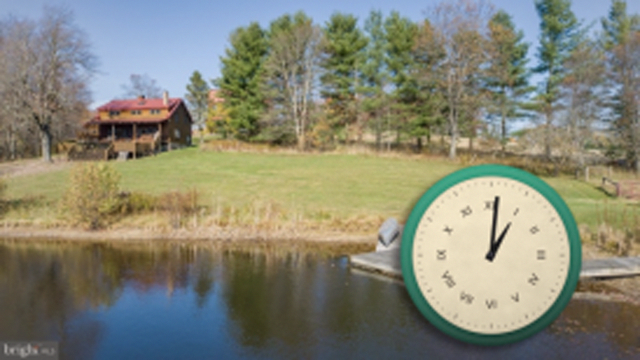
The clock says 1,01
